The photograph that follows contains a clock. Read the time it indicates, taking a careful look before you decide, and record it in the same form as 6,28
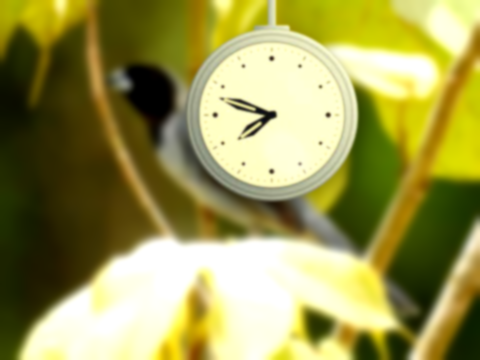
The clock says 7,48
